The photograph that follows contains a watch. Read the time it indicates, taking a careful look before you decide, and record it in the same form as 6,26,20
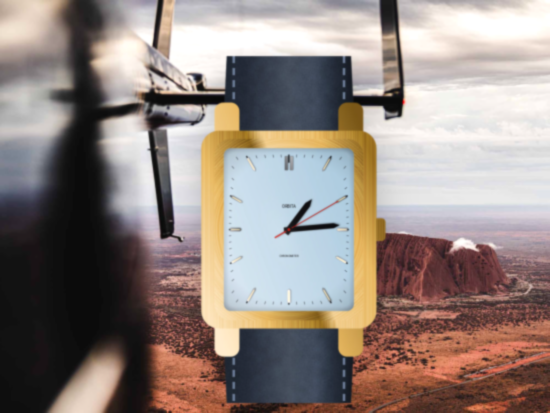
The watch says 1,14,10
